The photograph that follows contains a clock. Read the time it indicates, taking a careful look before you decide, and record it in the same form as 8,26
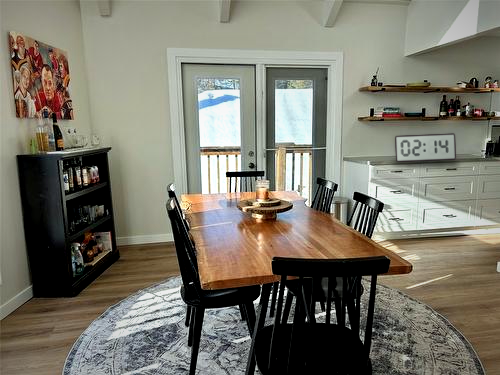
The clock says 2,14
